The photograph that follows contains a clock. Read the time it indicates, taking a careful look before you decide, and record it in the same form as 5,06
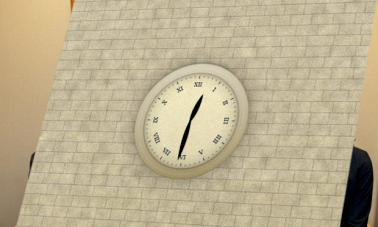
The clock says 12,31
